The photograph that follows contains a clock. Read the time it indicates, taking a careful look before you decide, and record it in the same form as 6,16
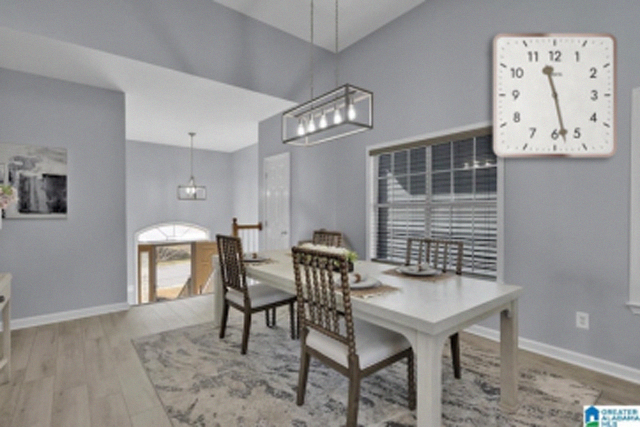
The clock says 11,28
